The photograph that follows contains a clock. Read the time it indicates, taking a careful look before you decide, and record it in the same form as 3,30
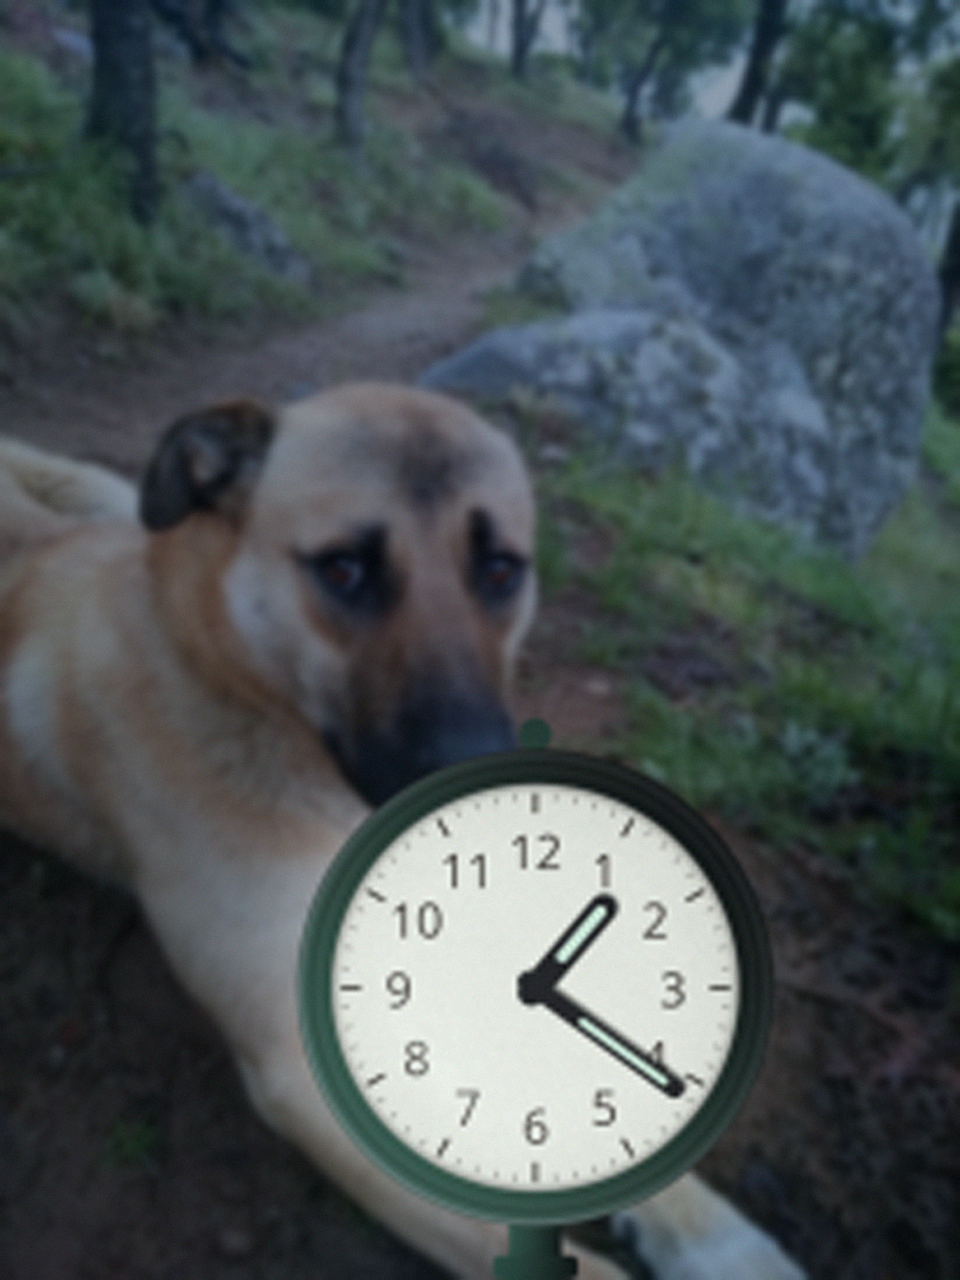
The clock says 1,21
